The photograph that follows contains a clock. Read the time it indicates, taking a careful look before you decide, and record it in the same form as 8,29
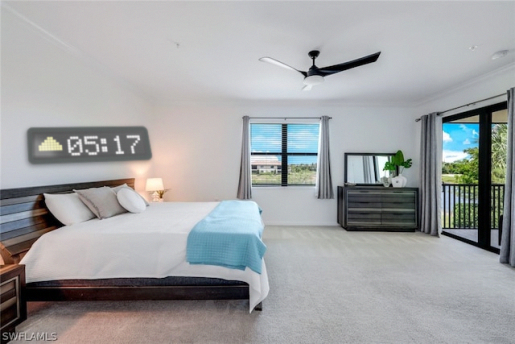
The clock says 5,17
